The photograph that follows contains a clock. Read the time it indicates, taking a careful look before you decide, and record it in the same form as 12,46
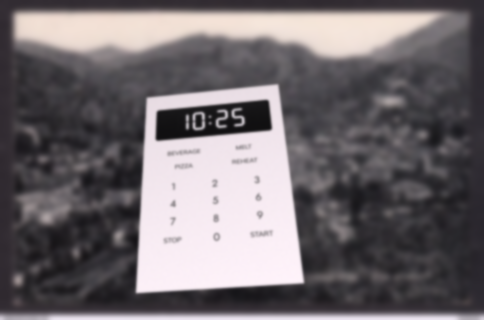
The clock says 10,25
